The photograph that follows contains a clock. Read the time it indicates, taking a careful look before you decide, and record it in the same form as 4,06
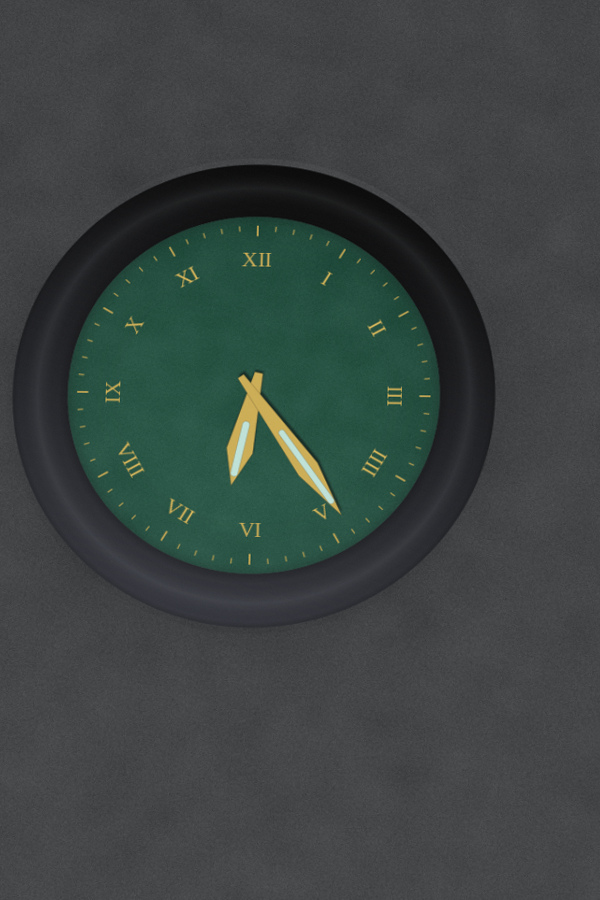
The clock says 6,24
